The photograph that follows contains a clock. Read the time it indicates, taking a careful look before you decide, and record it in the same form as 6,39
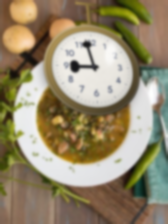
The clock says 8,58
